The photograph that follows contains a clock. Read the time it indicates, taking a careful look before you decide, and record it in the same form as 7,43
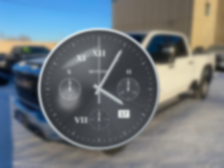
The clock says 4,05
